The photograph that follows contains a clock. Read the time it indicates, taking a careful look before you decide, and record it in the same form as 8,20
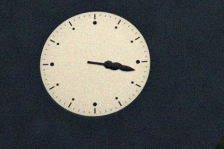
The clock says 3,17
